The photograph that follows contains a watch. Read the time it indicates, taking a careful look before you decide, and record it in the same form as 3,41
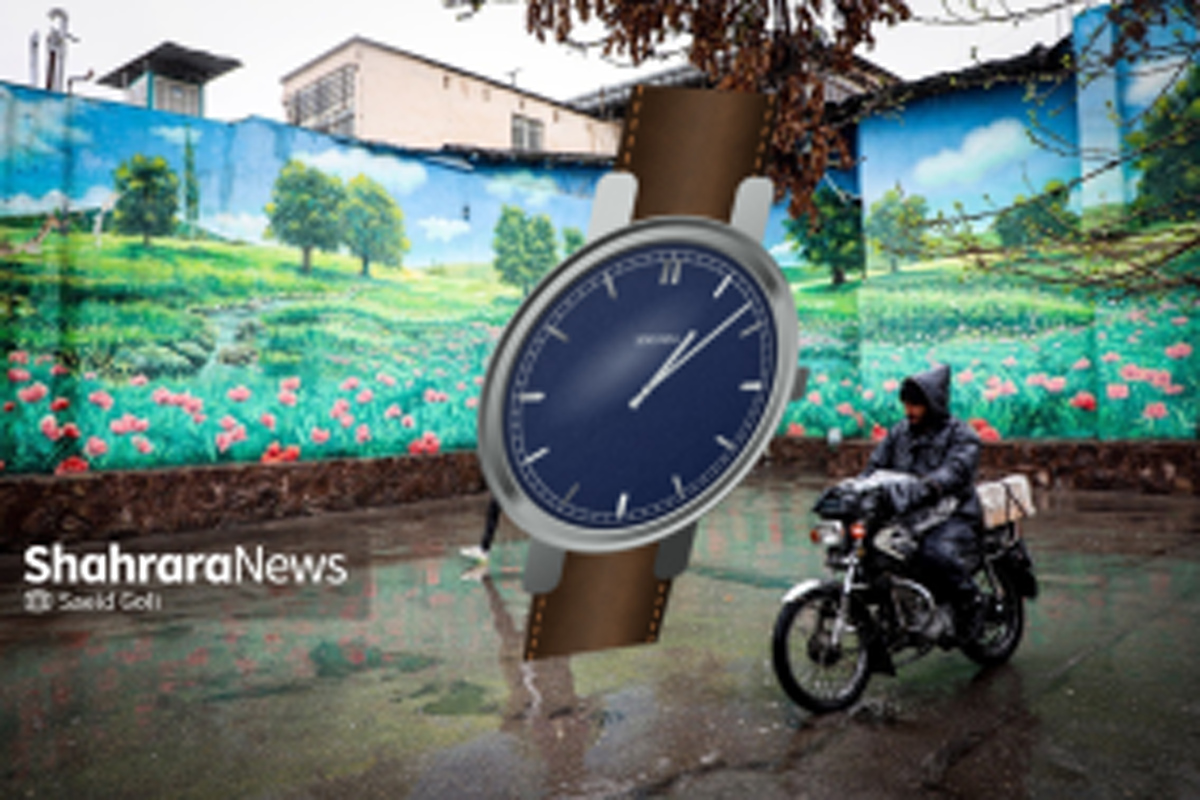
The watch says 1,08
